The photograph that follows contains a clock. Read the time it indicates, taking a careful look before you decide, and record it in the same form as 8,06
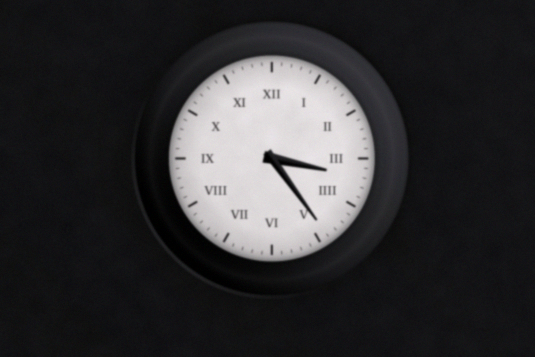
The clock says 3,24
